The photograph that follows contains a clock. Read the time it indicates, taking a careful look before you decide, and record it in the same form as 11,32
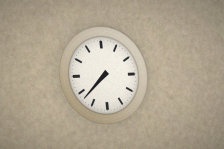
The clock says 7,38
